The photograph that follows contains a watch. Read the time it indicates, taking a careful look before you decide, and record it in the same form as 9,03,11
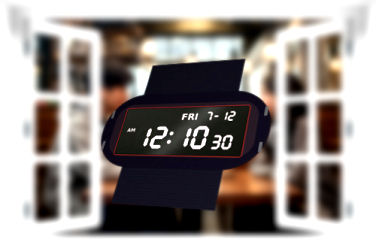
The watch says 12,10,30
